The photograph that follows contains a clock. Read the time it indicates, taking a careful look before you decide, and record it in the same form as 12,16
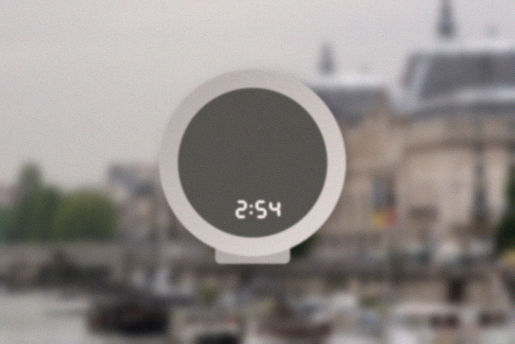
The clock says 2,54
